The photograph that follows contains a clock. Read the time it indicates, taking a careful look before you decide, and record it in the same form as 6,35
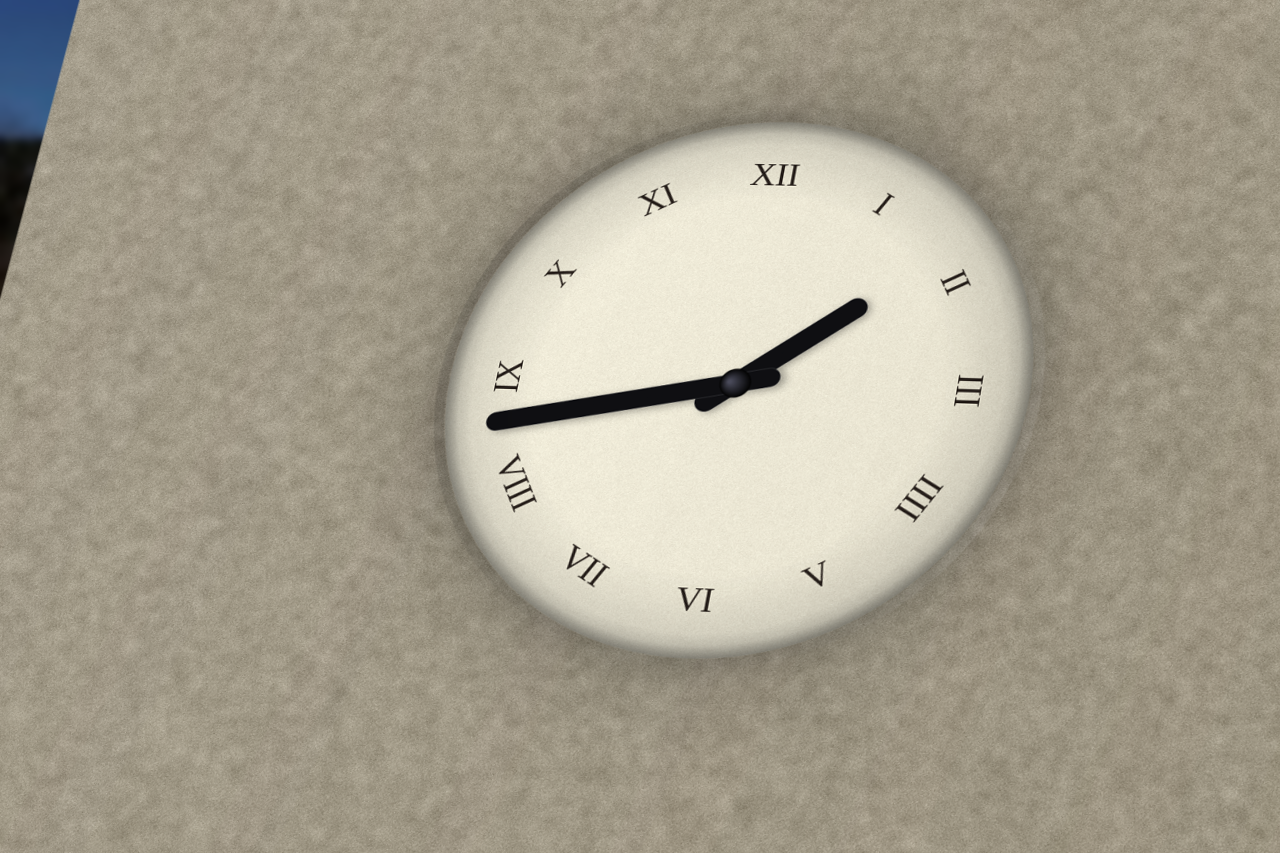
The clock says 1,43
